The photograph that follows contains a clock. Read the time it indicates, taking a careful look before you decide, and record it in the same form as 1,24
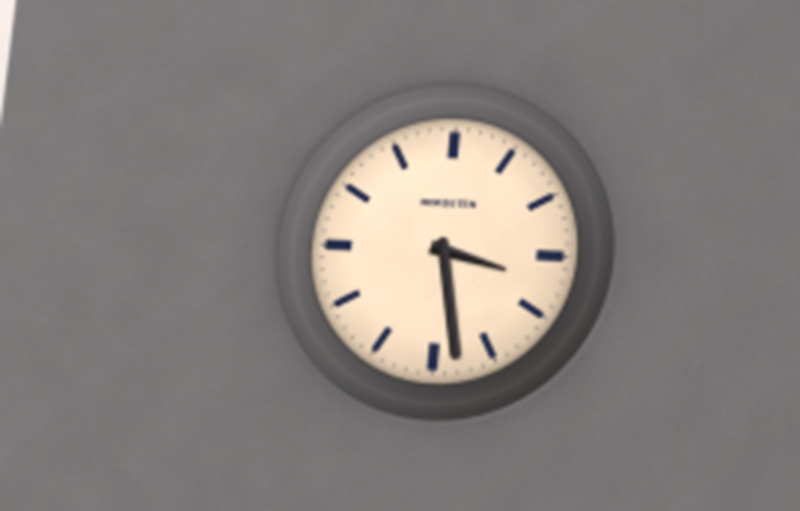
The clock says 3,28
